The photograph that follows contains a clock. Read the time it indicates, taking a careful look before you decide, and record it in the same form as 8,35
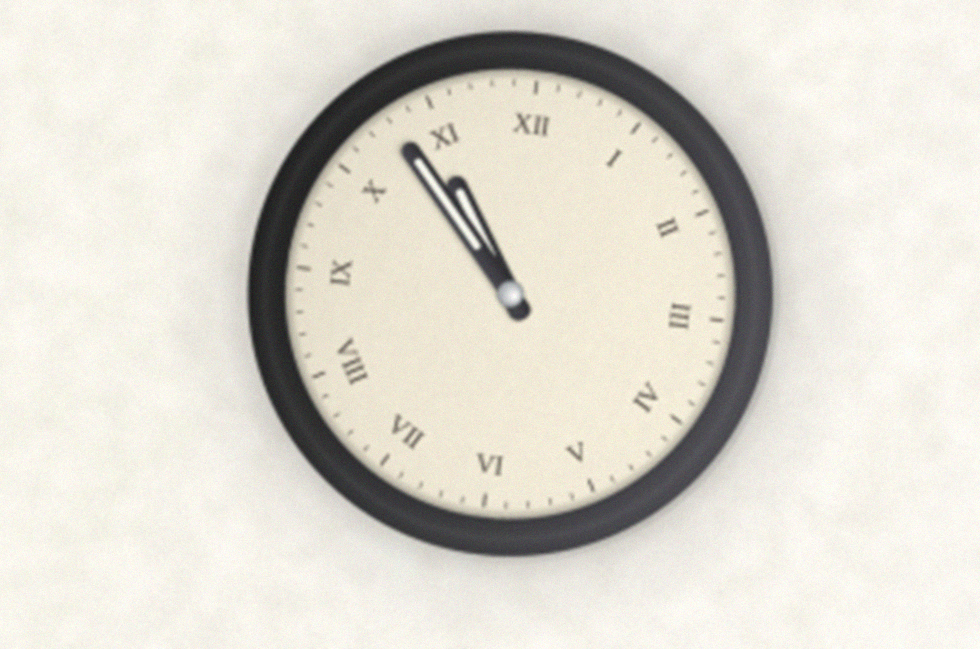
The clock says 10,53
